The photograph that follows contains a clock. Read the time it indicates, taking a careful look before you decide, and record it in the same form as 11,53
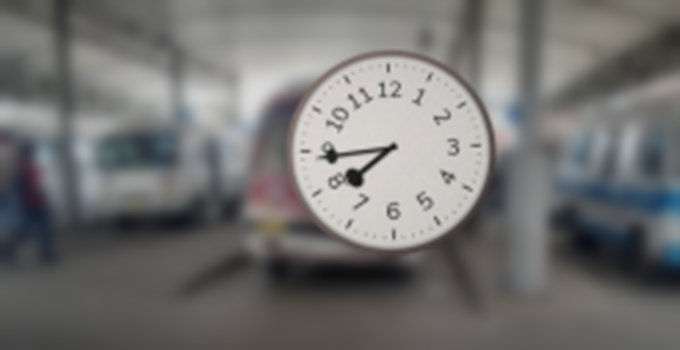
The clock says 7,44
